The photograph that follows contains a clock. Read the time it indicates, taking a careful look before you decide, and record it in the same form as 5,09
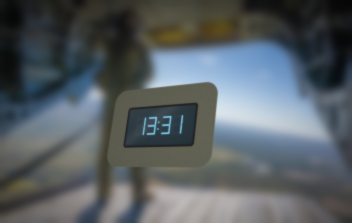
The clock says 13,31
